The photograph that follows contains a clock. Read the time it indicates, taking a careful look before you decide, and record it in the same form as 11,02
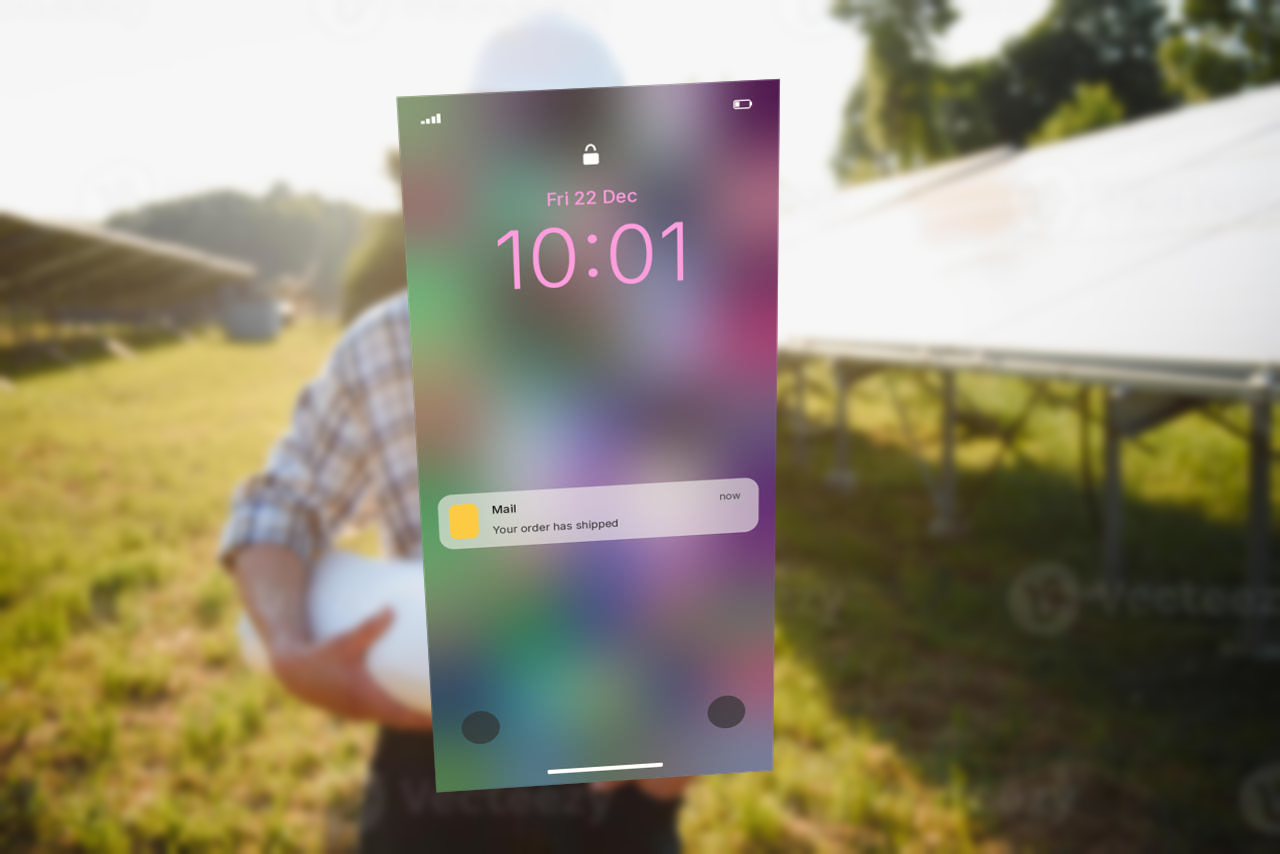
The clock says 10,01
